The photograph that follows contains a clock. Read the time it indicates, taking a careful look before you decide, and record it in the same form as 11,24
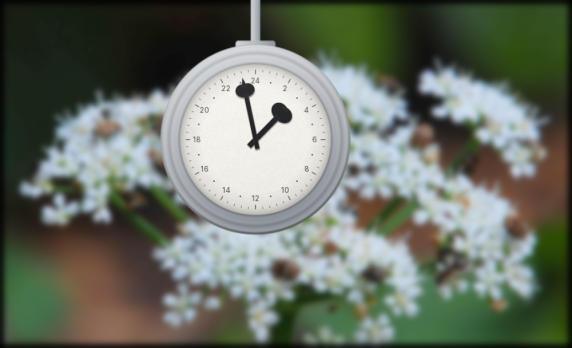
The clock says 2,58
